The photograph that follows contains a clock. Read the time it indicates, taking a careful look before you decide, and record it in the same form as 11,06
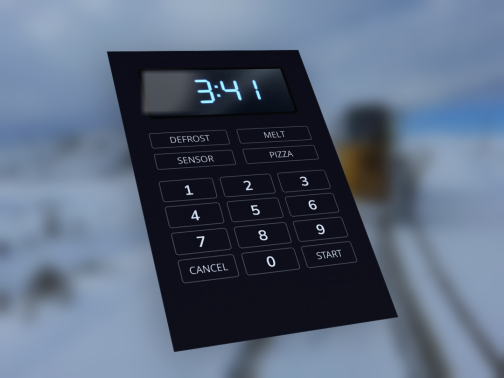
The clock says 3,41
